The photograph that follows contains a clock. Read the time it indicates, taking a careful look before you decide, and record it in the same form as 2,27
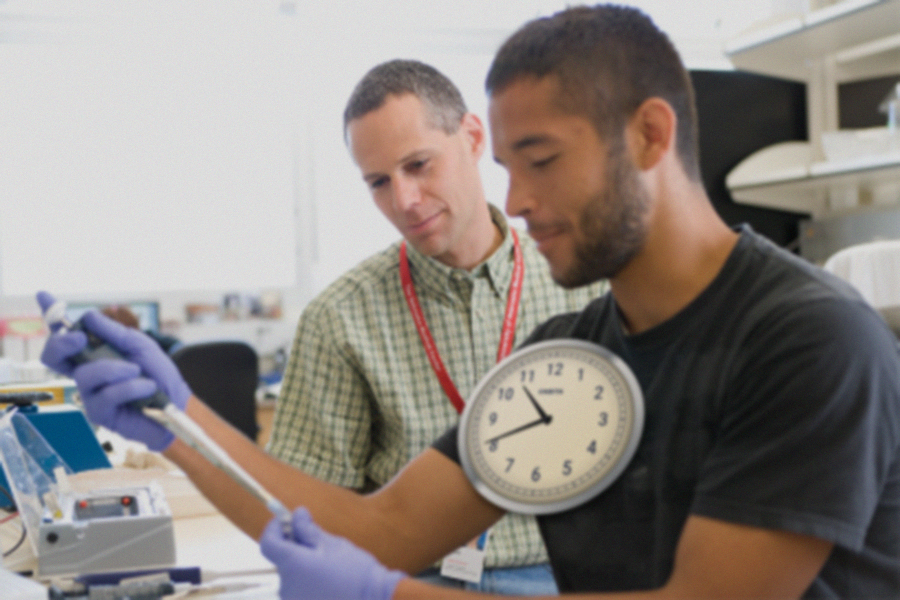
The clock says 10,41
